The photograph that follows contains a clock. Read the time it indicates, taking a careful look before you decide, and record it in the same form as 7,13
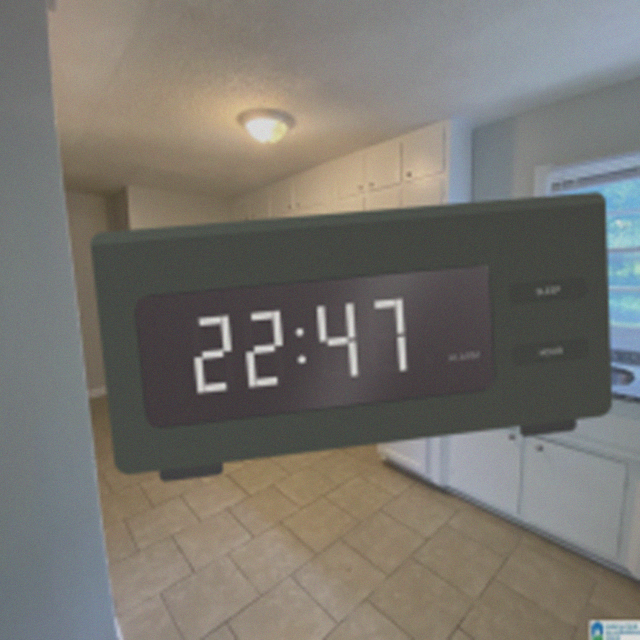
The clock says 22,47
